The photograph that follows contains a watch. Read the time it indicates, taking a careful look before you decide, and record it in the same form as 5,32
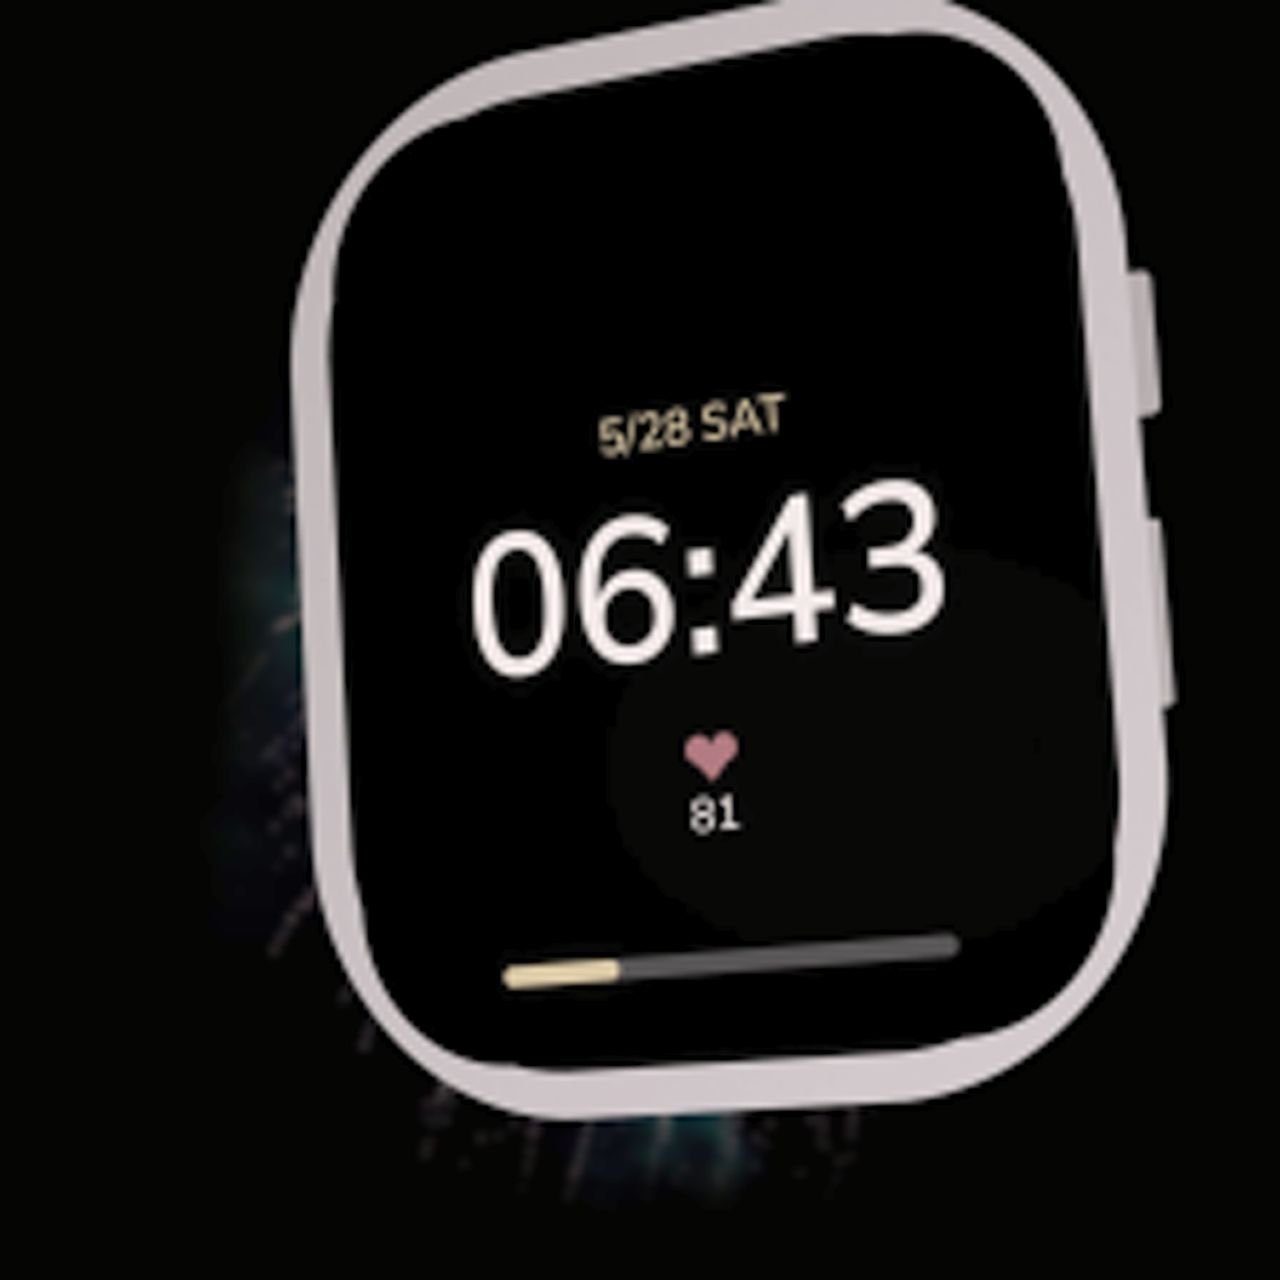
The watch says 6,43
